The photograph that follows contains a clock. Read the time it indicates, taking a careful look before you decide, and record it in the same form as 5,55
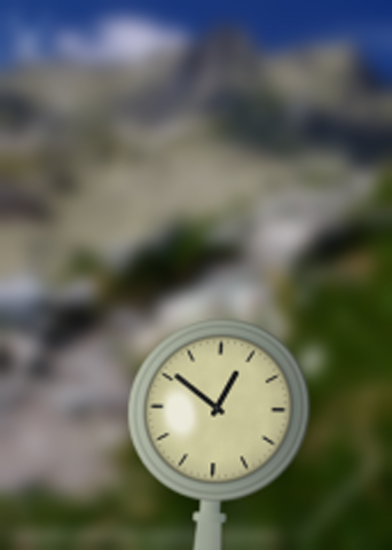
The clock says 12,51
